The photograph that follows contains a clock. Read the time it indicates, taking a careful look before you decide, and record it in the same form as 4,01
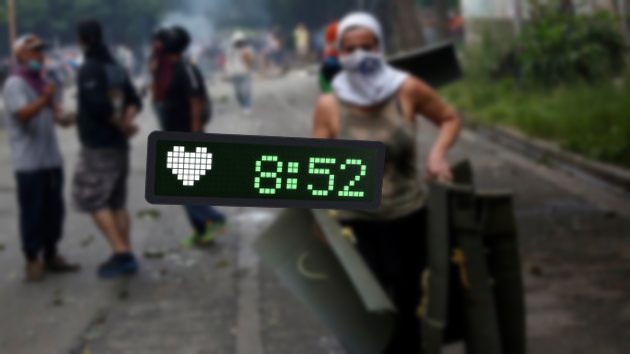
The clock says 8,52
